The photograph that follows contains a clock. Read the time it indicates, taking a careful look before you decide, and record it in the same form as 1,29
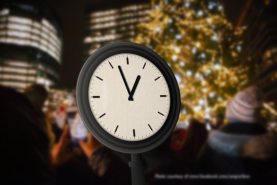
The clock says 12,57
